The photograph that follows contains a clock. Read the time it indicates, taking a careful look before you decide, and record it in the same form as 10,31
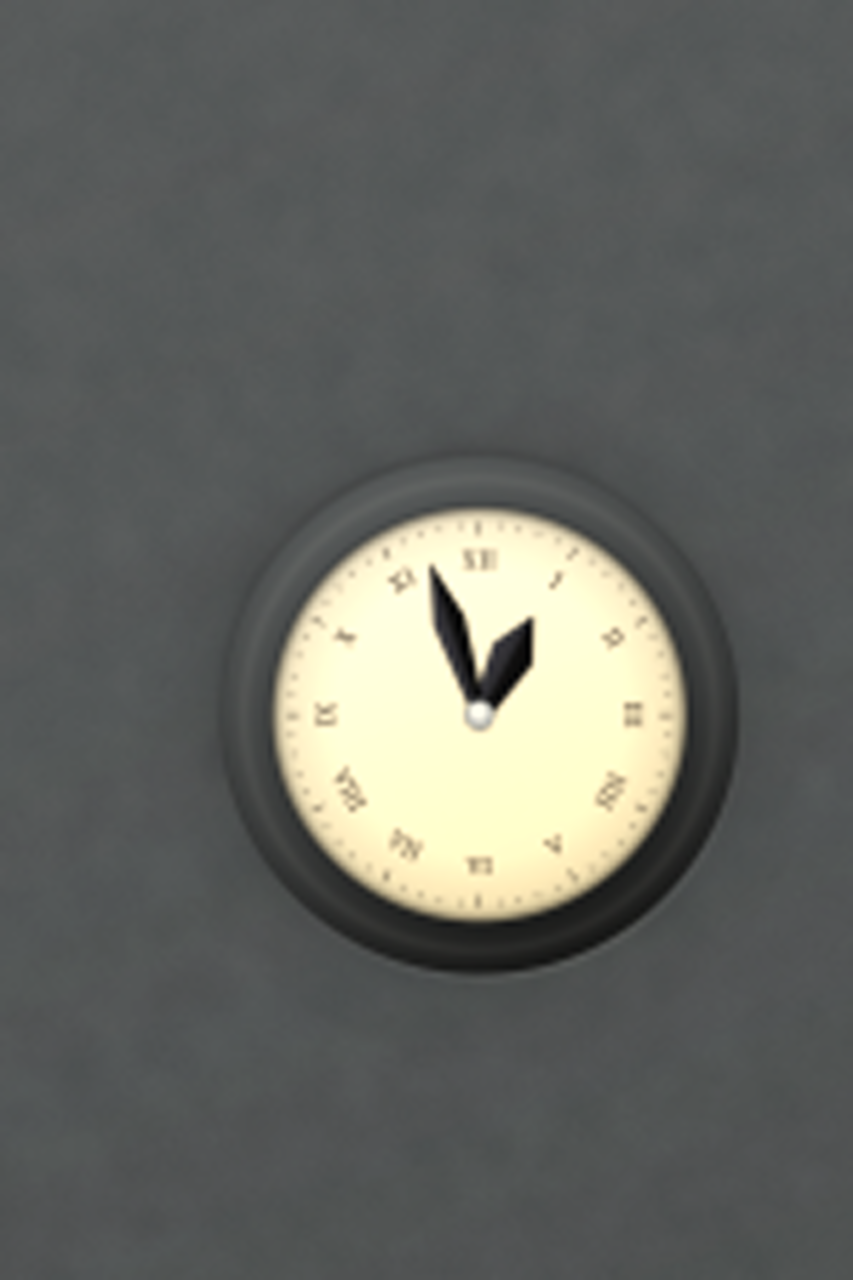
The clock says 12,57
